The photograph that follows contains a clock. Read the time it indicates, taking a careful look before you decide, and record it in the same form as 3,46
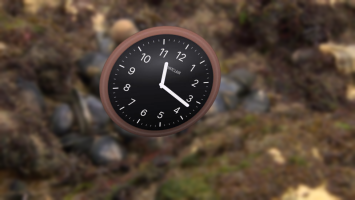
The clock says 11,17
